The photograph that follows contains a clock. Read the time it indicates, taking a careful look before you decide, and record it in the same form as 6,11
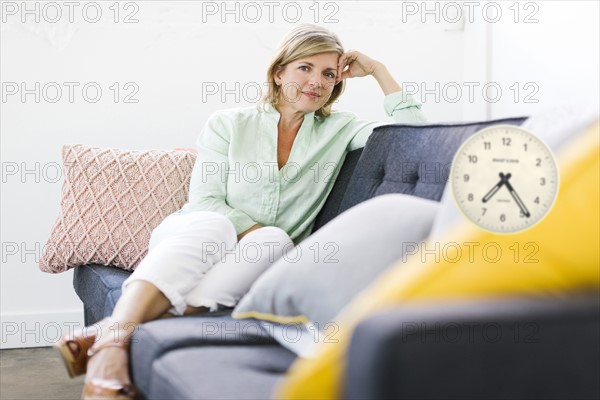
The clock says 7,24
